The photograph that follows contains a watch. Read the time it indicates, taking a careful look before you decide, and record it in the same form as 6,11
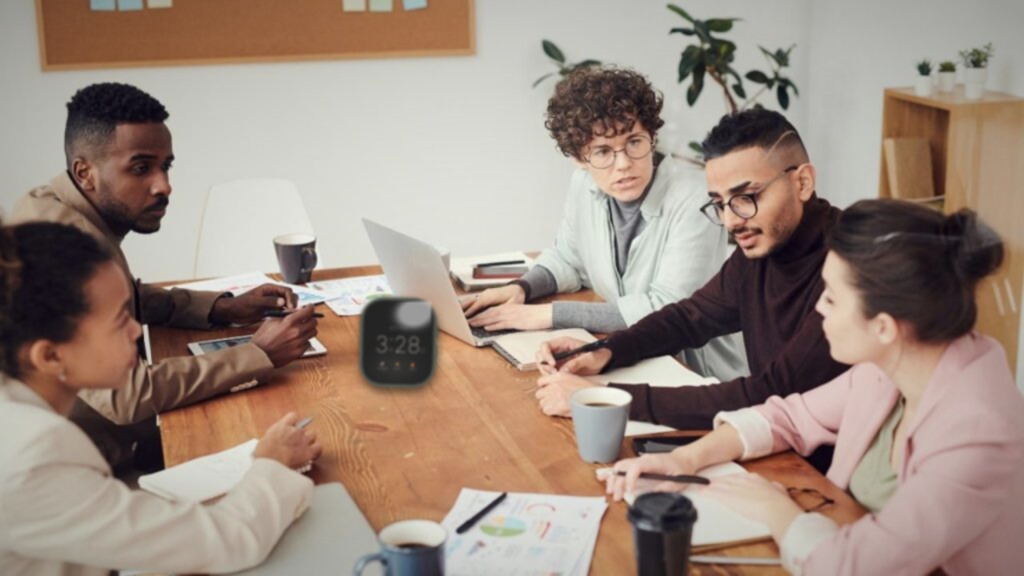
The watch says 3,28
